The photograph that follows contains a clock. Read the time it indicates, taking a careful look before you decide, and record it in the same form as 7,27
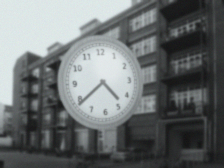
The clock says 4,39
